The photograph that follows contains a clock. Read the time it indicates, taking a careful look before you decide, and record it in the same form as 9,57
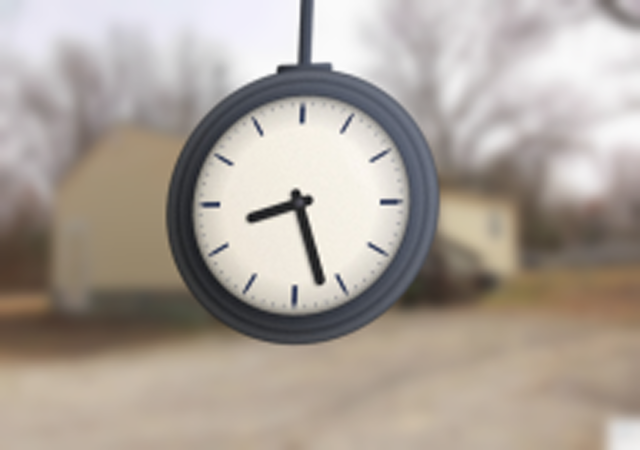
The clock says 8,27
